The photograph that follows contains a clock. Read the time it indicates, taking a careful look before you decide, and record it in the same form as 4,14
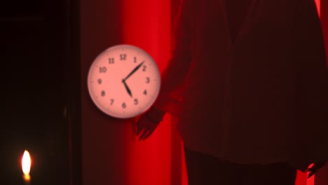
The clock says 5,08
